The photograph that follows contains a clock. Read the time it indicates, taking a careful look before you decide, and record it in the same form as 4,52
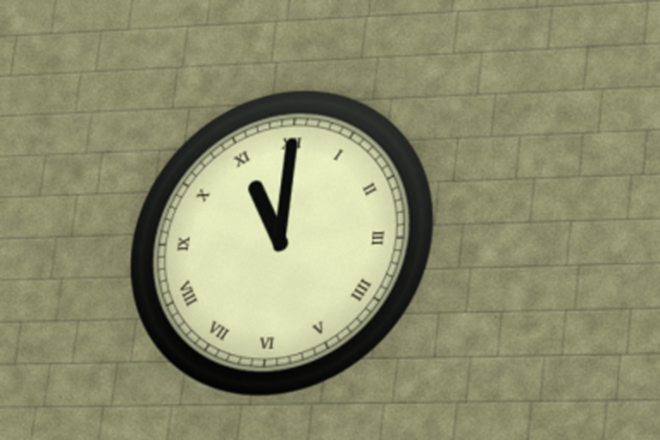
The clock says 11,00
